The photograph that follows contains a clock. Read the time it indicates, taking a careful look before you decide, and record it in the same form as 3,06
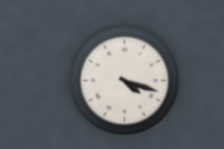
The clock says 4,18
